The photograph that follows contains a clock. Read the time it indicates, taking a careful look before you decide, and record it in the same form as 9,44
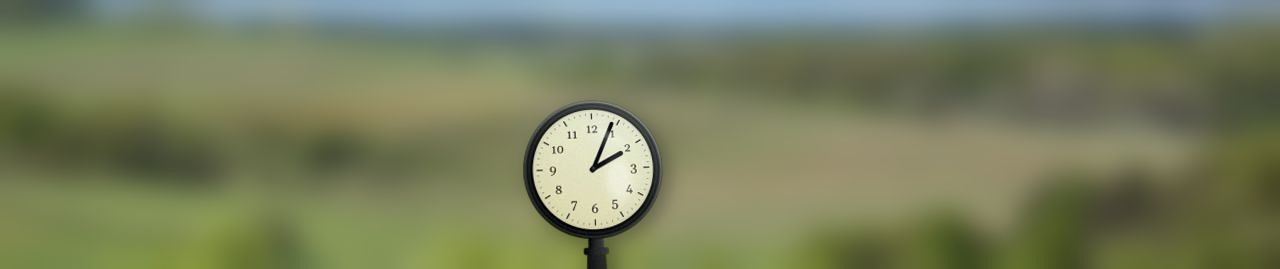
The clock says 2,04
